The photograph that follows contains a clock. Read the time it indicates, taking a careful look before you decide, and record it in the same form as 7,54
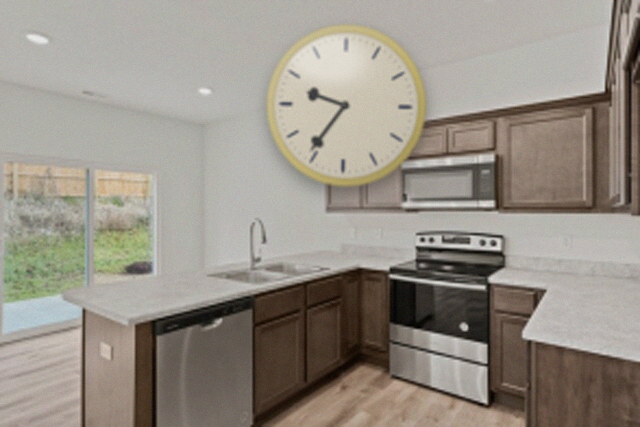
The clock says 9,36
